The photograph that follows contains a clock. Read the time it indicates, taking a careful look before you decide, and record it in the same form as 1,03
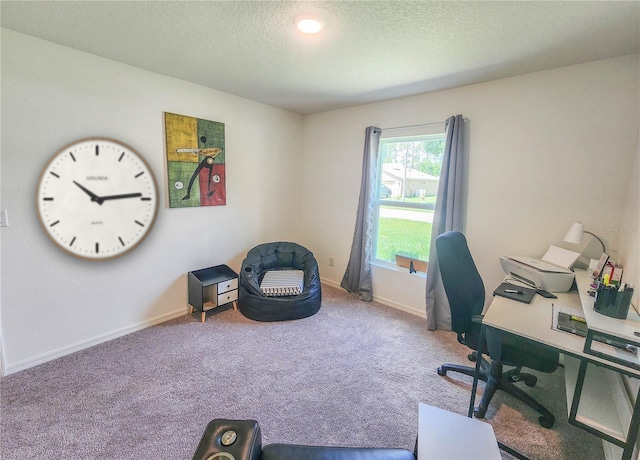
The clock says 10,14
